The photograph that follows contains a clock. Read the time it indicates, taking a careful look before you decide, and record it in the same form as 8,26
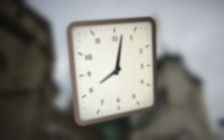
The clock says 8,02
